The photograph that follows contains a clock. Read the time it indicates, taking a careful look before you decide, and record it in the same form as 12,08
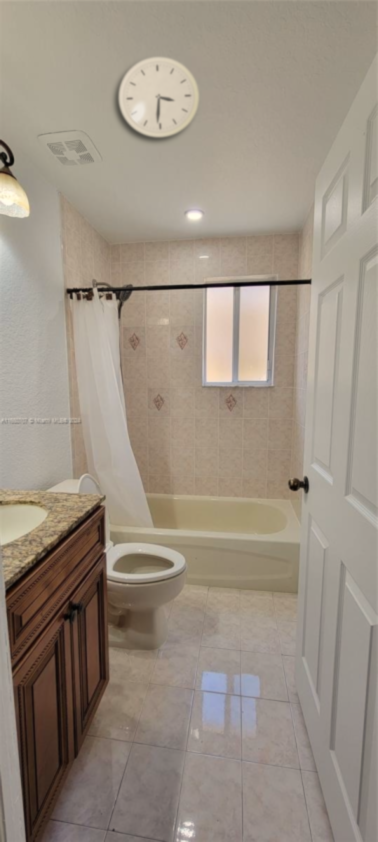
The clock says 3,31
